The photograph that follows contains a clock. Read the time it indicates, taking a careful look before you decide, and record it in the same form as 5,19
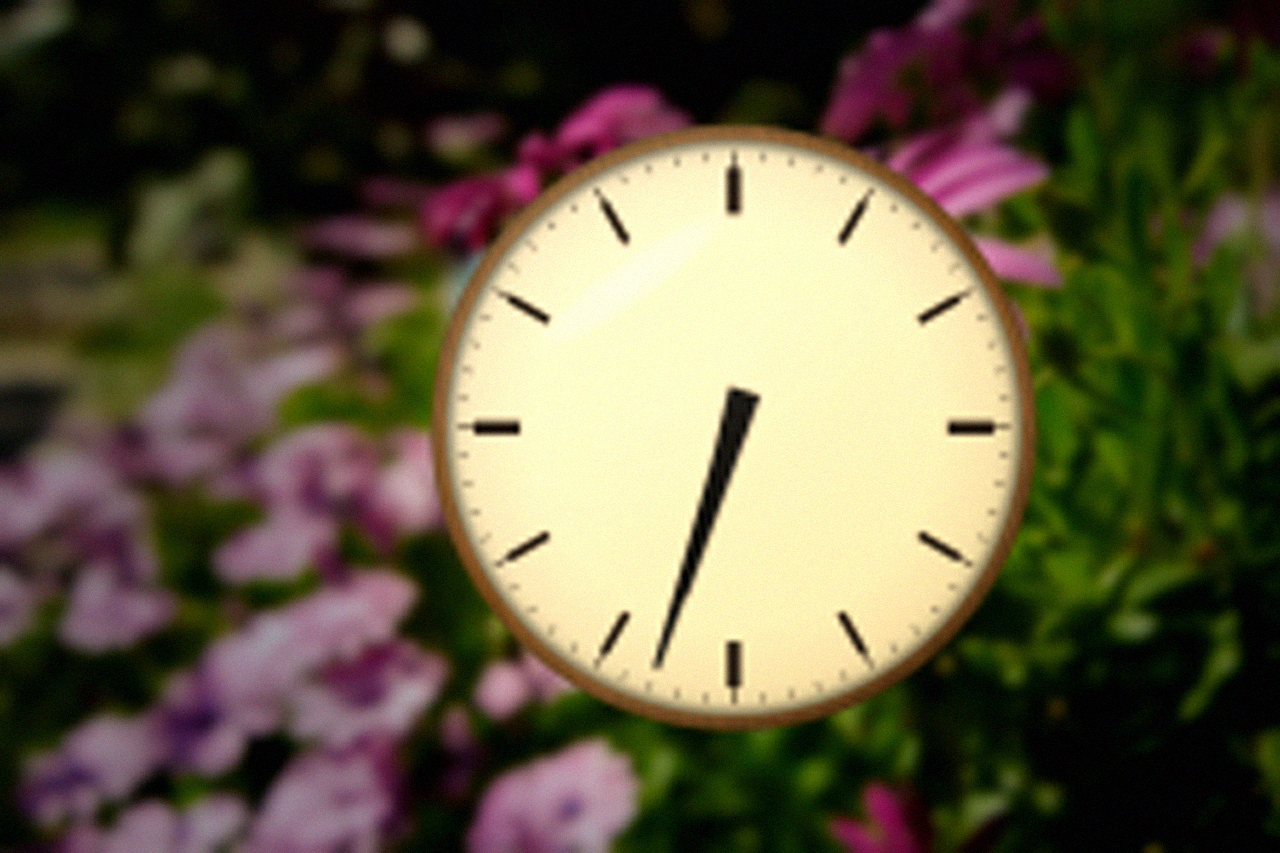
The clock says 6,33
